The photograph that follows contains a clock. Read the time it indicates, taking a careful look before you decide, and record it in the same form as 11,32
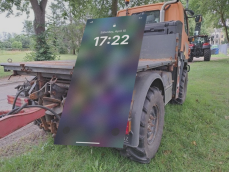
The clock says 17,22
